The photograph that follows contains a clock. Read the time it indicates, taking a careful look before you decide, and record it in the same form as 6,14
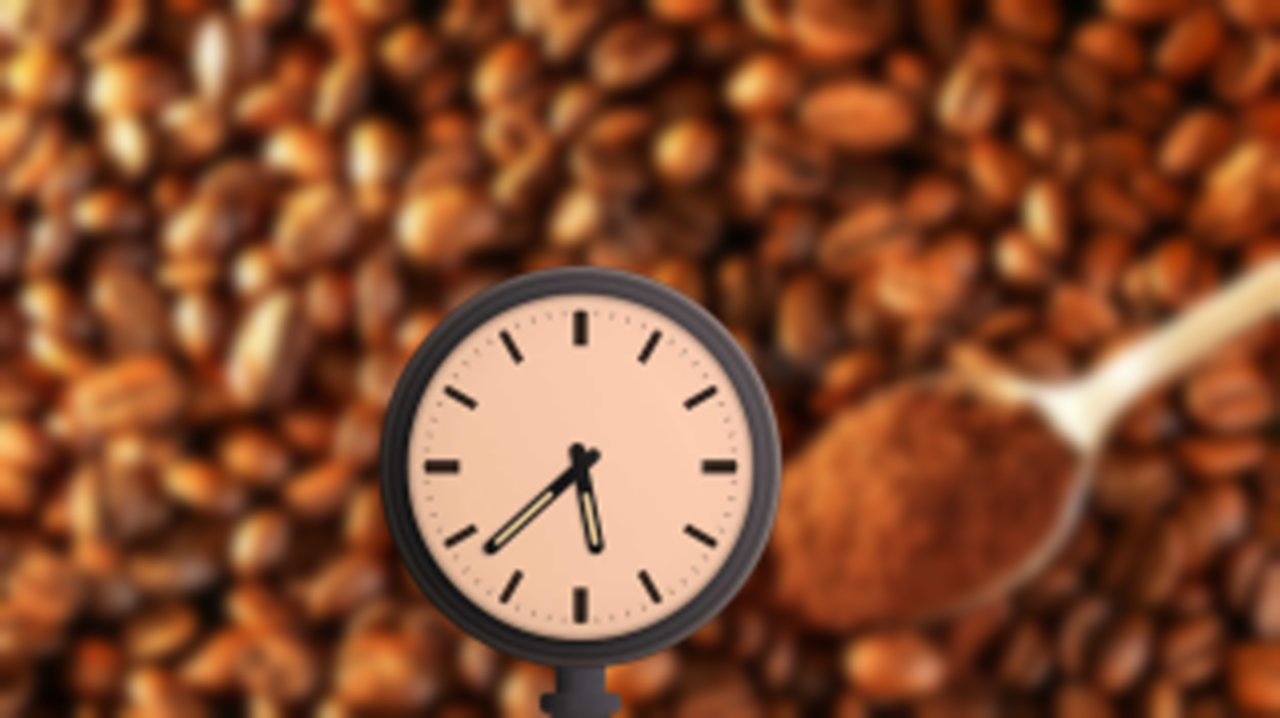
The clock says 5,38
